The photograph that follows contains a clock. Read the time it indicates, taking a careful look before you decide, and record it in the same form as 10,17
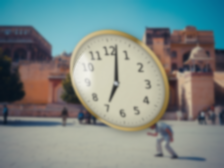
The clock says 7,02
